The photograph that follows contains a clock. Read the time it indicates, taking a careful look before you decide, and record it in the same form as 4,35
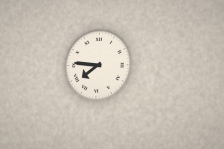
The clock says 7,46
